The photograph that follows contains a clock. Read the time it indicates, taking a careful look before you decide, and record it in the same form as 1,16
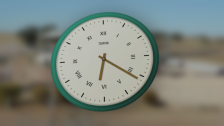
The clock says 6,21
